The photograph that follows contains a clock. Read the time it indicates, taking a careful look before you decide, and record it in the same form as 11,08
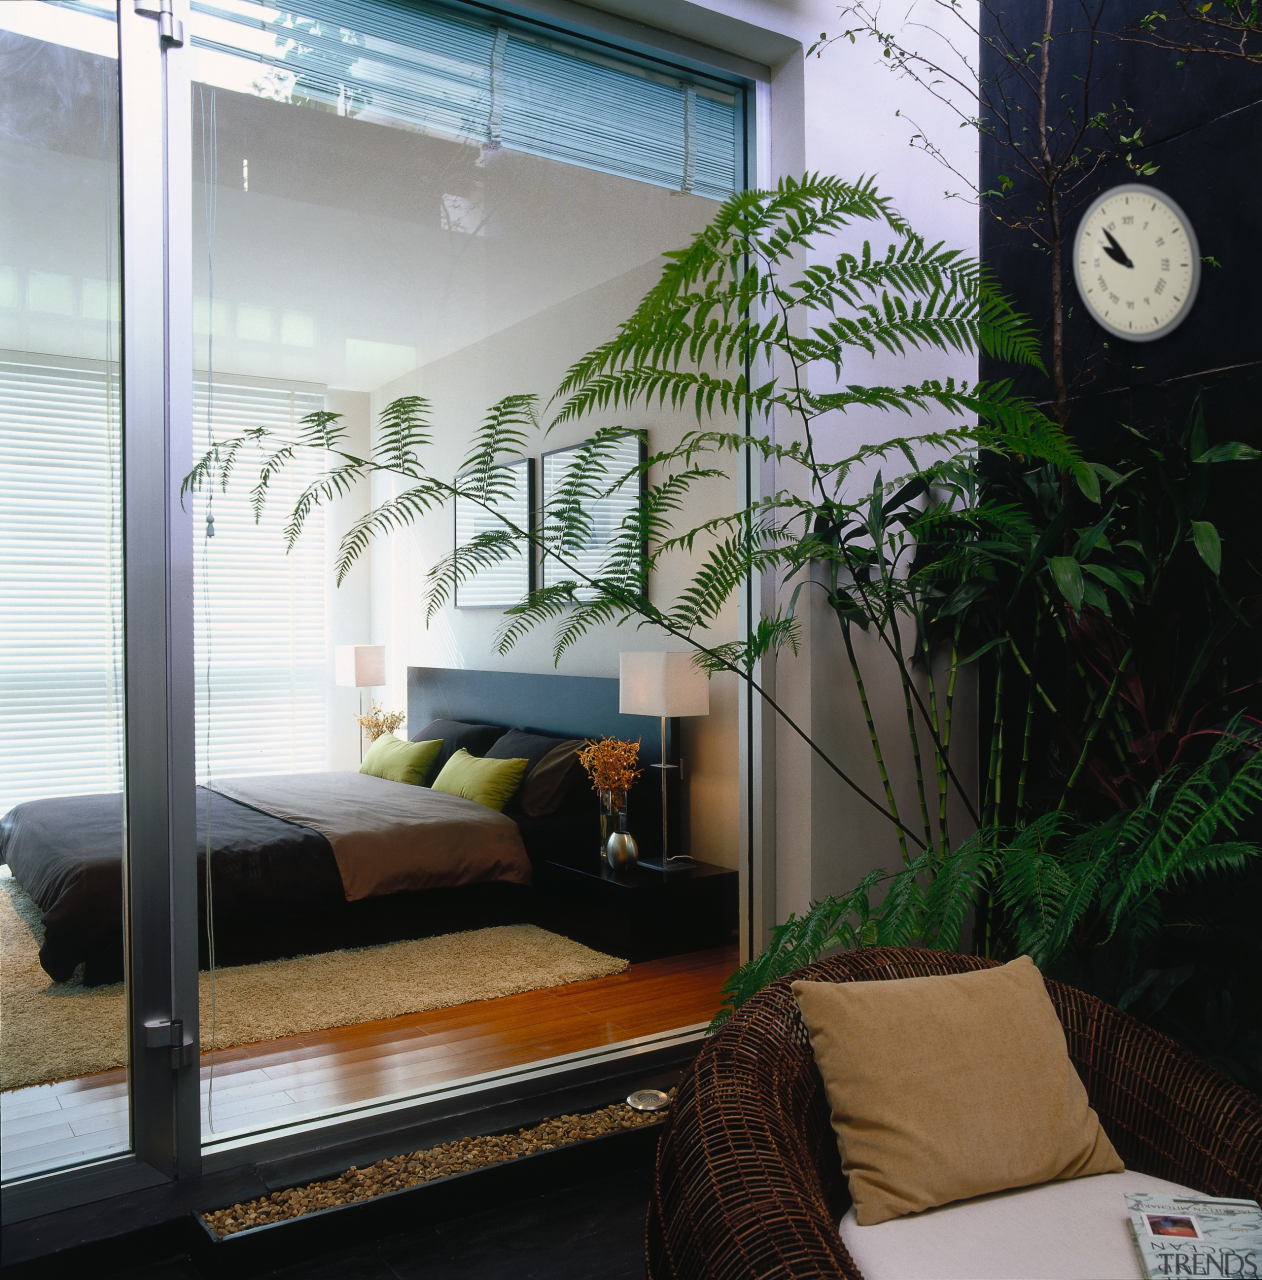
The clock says 9,53
